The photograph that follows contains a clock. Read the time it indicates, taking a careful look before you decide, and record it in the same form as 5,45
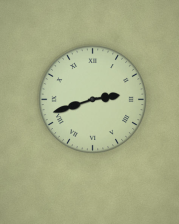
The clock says 2,42
